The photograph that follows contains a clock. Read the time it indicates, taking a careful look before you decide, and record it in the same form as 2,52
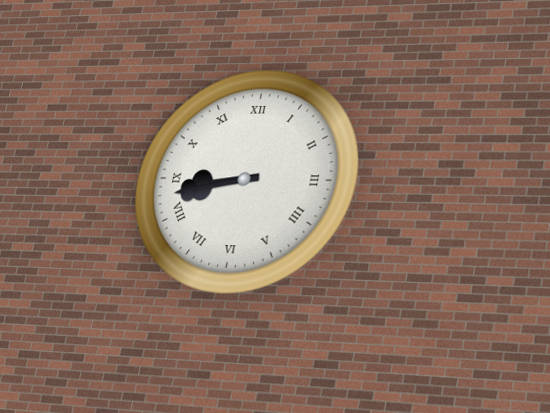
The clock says 8,43
